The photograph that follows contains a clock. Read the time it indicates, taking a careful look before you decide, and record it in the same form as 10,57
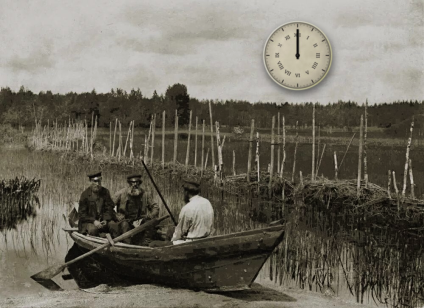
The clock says 12,00
